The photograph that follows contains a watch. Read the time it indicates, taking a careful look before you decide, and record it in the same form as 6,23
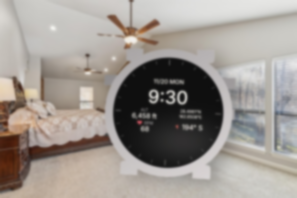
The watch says 9,30
